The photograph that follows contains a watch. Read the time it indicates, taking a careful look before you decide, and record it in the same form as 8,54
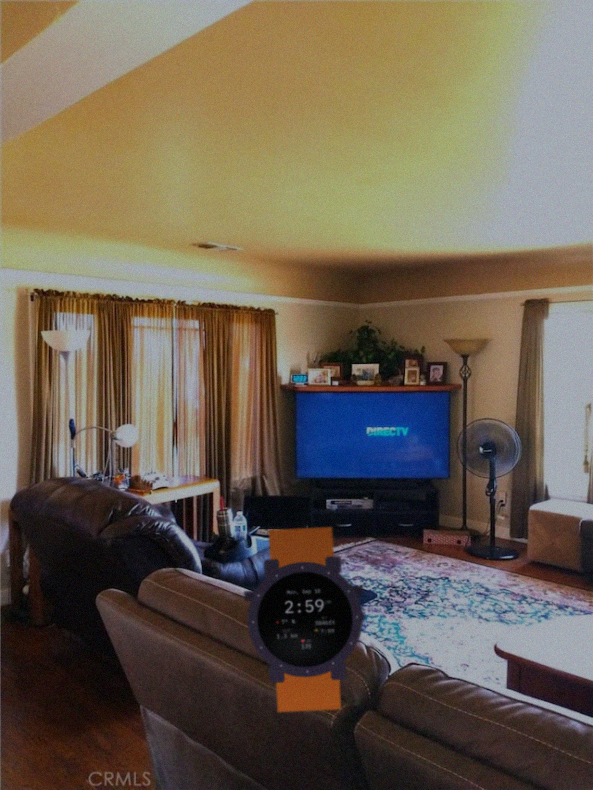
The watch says 2,59
